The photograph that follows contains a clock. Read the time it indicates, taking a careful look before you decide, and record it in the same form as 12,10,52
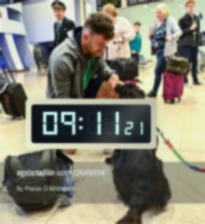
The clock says 9,11,21
